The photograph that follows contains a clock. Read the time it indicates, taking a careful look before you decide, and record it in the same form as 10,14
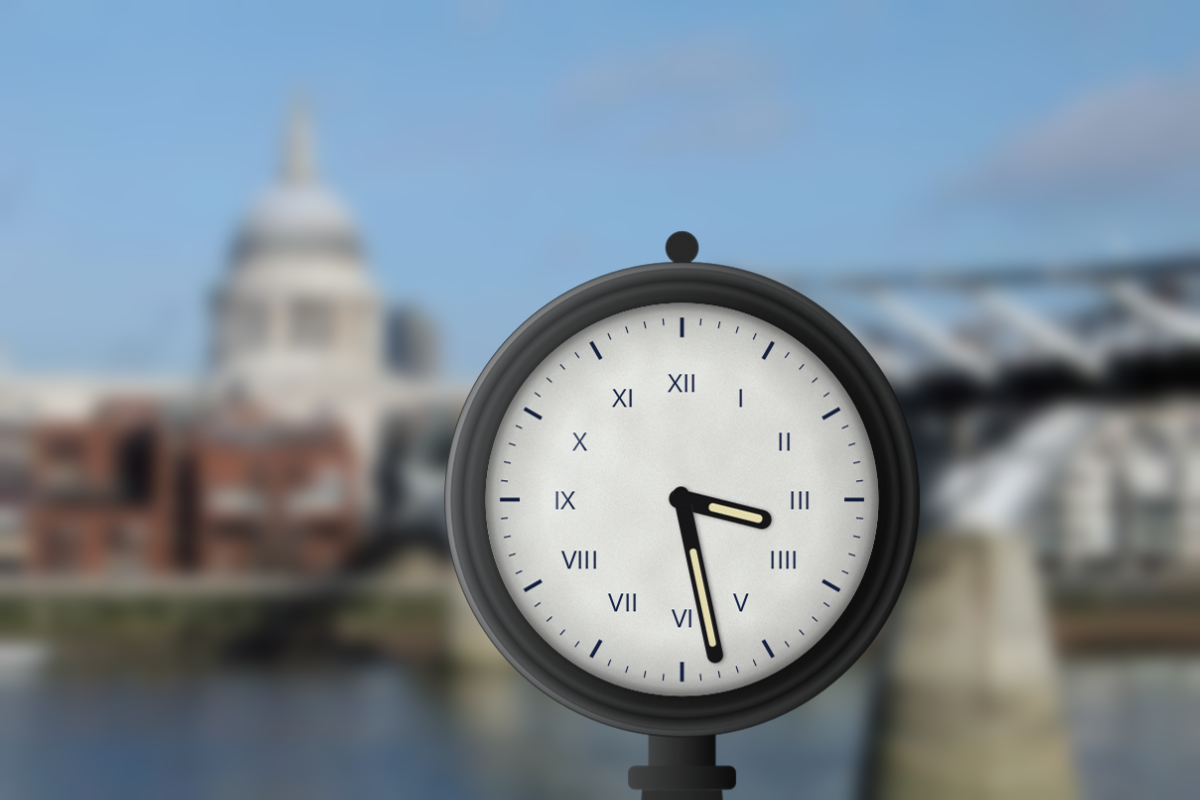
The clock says 3,28
